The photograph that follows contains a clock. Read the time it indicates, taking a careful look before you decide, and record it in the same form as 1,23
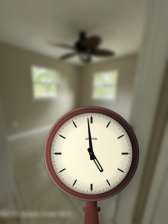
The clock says 4,59
